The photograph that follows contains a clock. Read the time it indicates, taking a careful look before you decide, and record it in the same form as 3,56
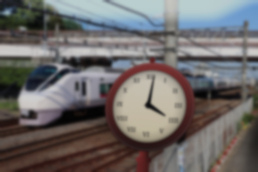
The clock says 4,01
